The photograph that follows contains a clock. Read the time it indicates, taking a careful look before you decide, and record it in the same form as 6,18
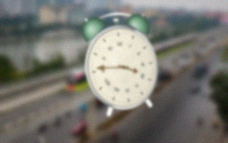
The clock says 3,46
